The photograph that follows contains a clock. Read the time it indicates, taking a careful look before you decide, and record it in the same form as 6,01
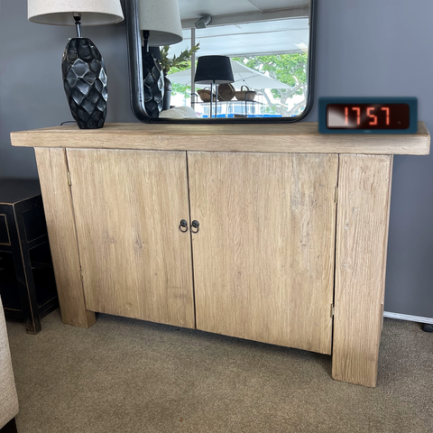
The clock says 17,57
